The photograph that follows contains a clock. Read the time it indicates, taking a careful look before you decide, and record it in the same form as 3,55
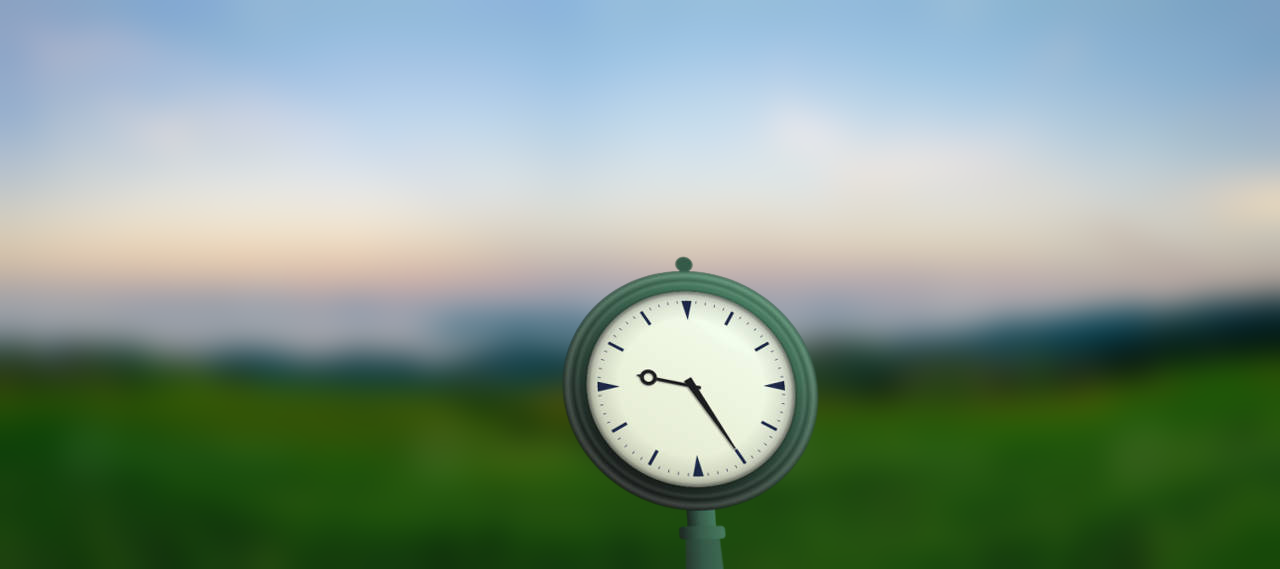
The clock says 9,25
